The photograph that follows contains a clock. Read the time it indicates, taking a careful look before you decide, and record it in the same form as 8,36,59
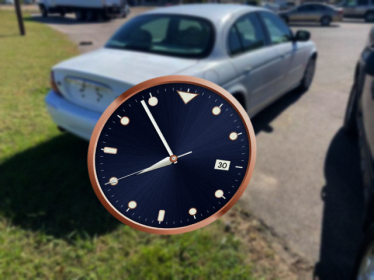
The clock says 7,53,40
